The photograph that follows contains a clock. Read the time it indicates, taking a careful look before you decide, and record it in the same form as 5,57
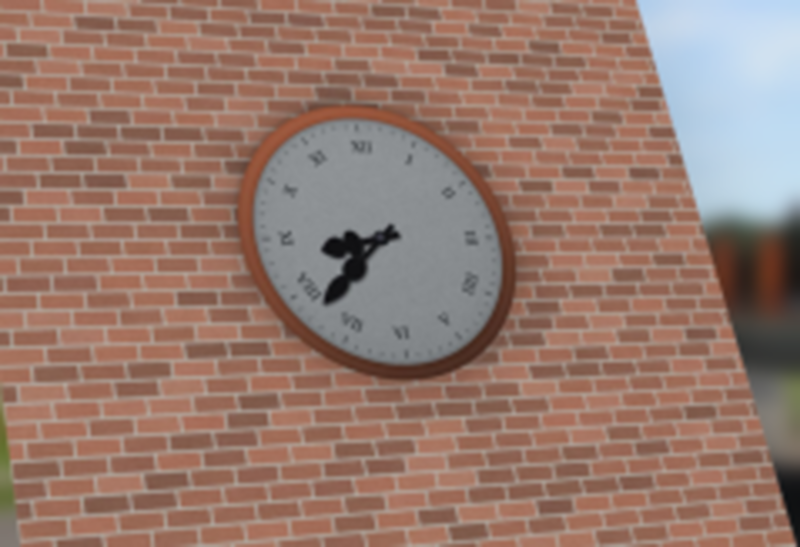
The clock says 8,38
